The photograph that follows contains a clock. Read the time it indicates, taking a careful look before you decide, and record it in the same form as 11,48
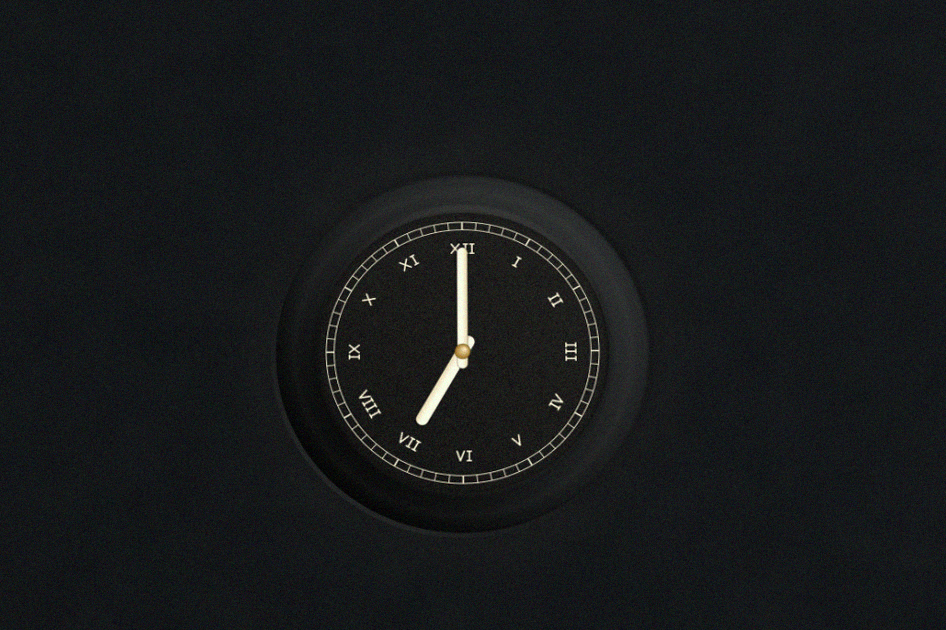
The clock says 7,00
